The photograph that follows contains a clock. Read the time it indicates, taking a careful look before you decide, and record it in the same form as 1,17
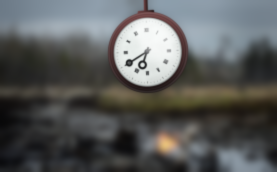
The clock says 6,40
